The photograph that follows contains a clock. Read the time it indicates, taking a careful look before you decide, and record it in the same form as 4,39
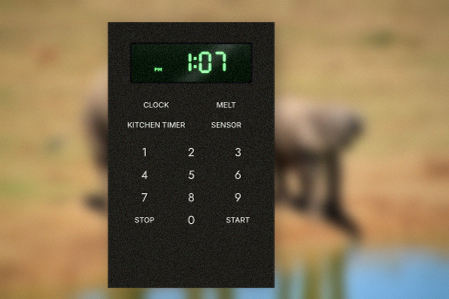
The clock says 1,07
